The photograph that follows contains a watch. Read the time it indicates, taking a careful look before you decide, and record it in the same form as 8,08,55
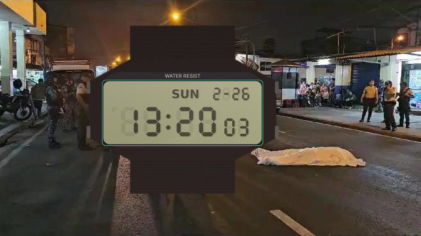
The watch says 13,20,03
